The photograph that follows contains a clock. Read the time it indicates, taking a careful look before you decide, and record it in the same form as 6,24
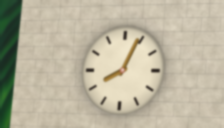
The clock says 8,04
